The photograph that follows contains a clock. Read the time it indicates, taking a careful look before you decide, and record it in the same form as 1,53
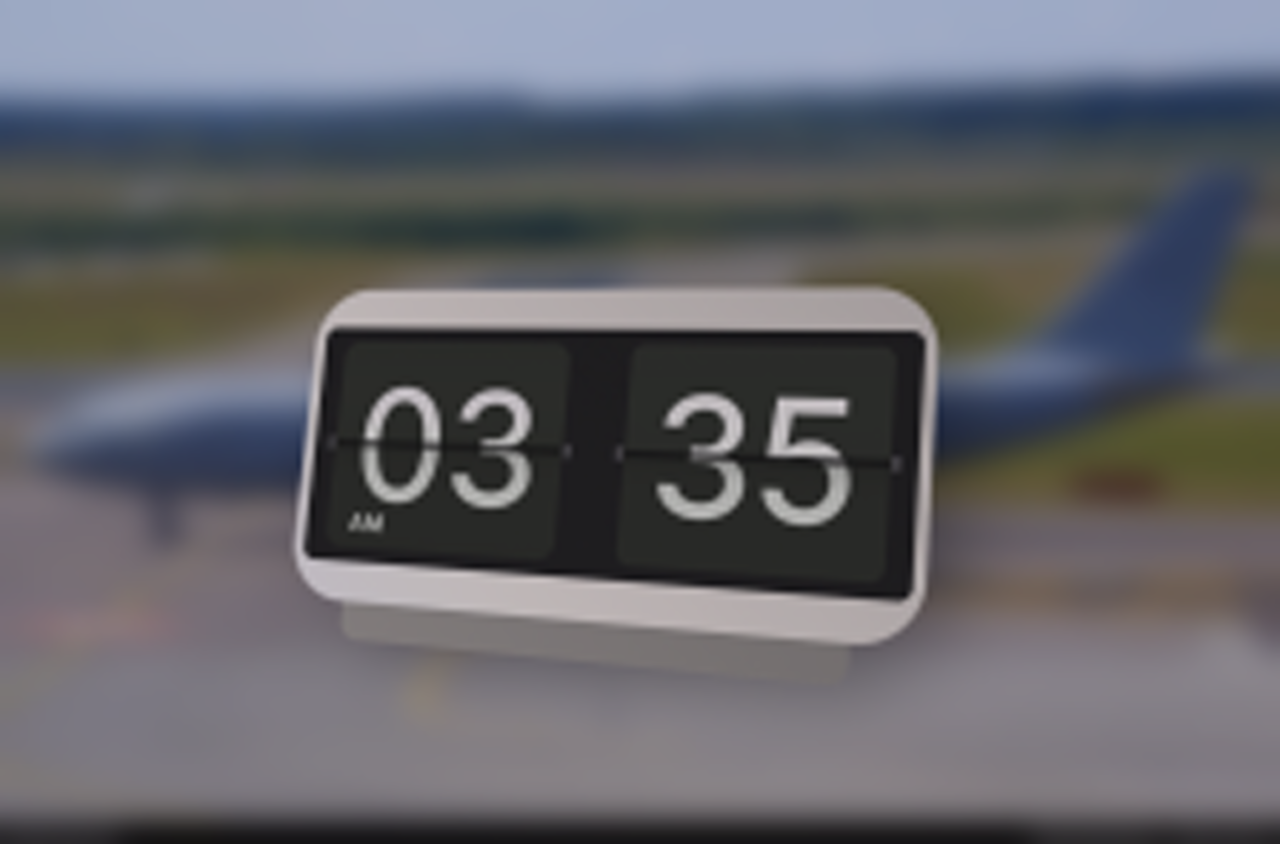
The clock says 3,35
